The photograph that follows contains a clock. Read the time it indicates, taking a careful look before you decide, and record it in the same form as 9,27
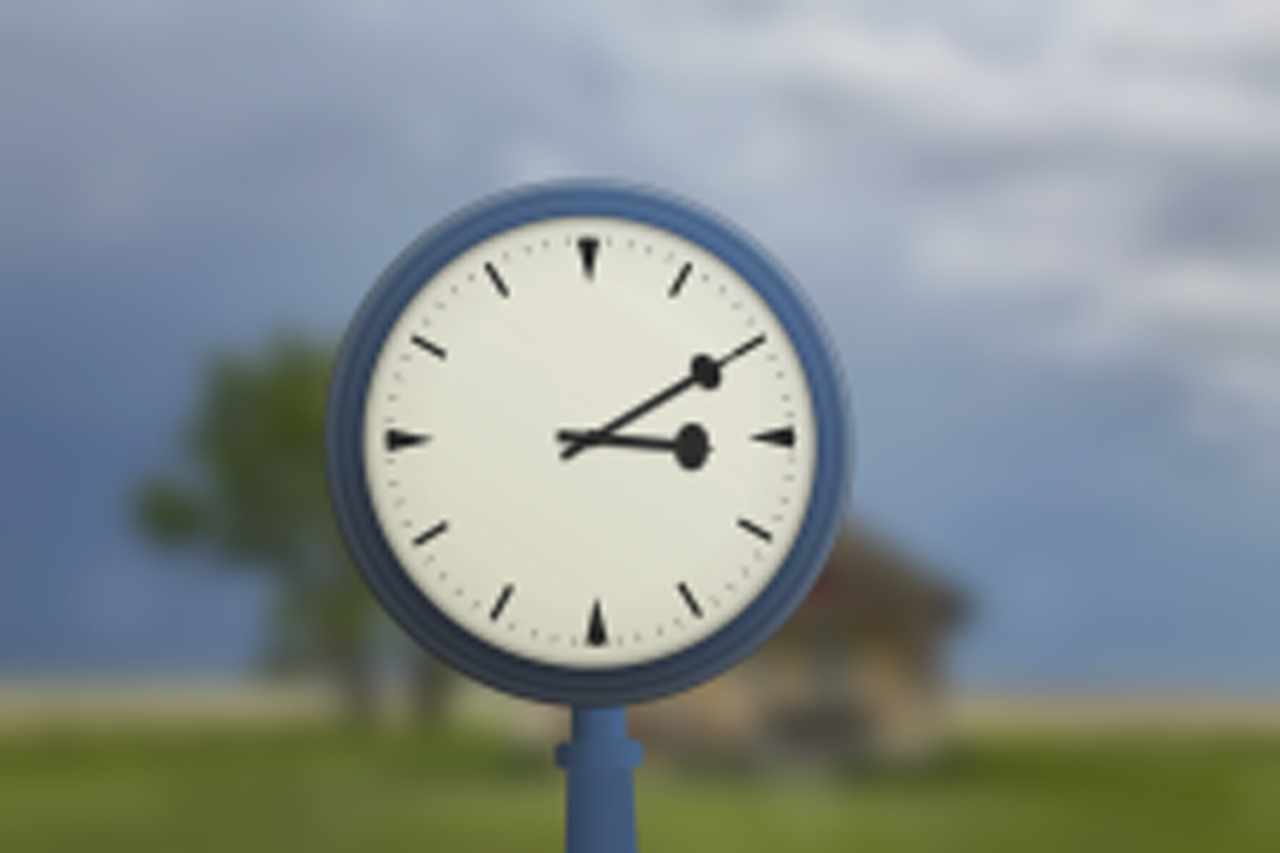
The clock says 3,10
